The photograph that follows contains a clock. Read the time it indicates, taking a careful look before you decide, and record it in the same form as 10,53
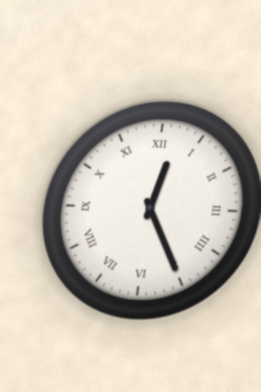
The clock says 12,25
